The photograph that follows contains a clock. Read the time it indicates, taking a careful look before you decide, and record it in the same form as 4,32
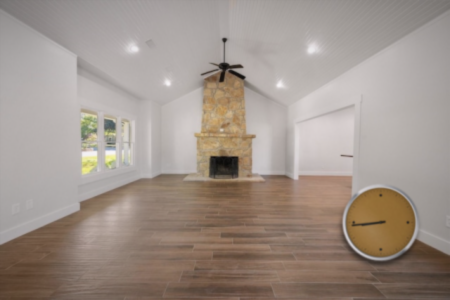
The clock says 8,44
